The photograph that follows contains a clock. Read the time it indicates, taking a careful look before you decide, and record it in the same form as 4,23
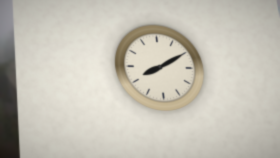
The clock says 8,10
